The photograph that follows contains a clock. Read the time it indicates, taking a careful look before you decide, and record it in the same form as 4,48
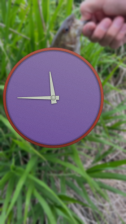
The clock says 11,45
